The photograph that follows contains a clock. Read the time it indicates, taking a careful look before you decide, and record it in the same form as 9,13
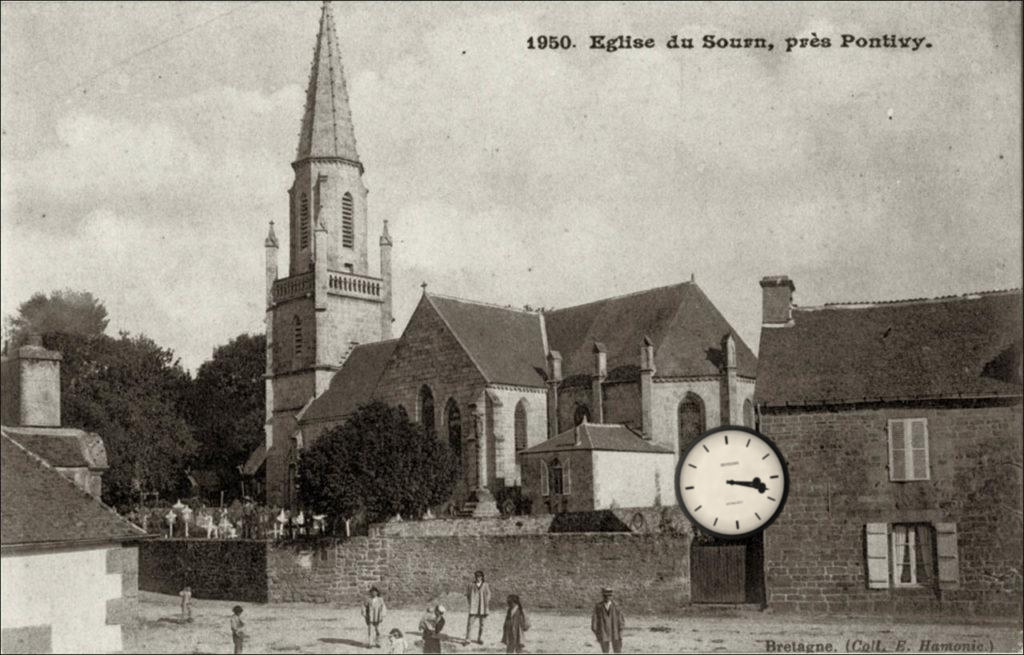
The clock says 3,18
